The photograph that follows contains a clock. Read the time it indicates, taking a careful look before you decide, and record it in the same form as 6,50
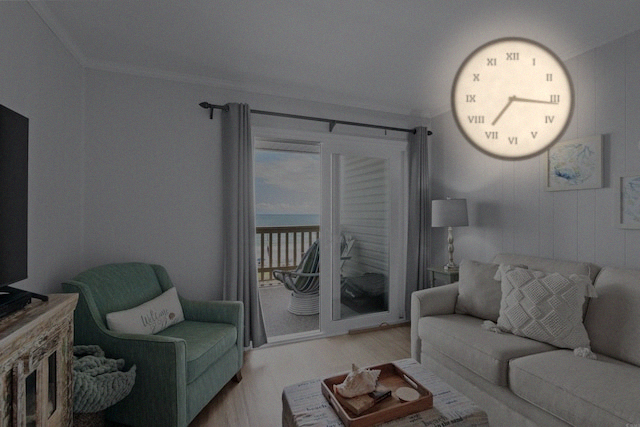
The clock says 7,16
